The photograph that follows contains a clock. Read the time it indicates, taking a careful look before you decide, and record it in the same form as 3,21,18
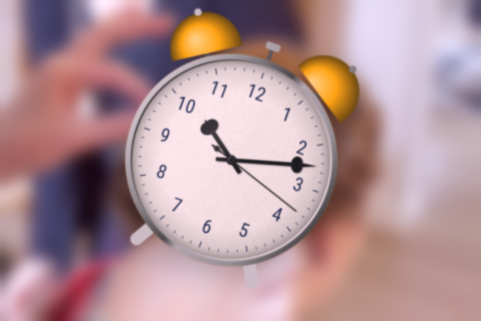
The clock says 10,12,18
